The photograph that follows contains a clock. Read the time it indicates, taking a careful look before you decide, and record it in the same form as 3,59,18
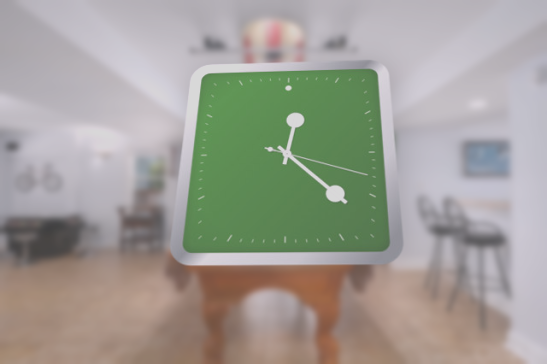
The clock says 12,22,18
